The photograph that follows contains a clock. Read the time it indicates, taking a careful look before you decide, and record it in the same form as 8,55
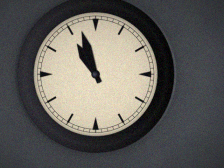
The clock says 10,57
